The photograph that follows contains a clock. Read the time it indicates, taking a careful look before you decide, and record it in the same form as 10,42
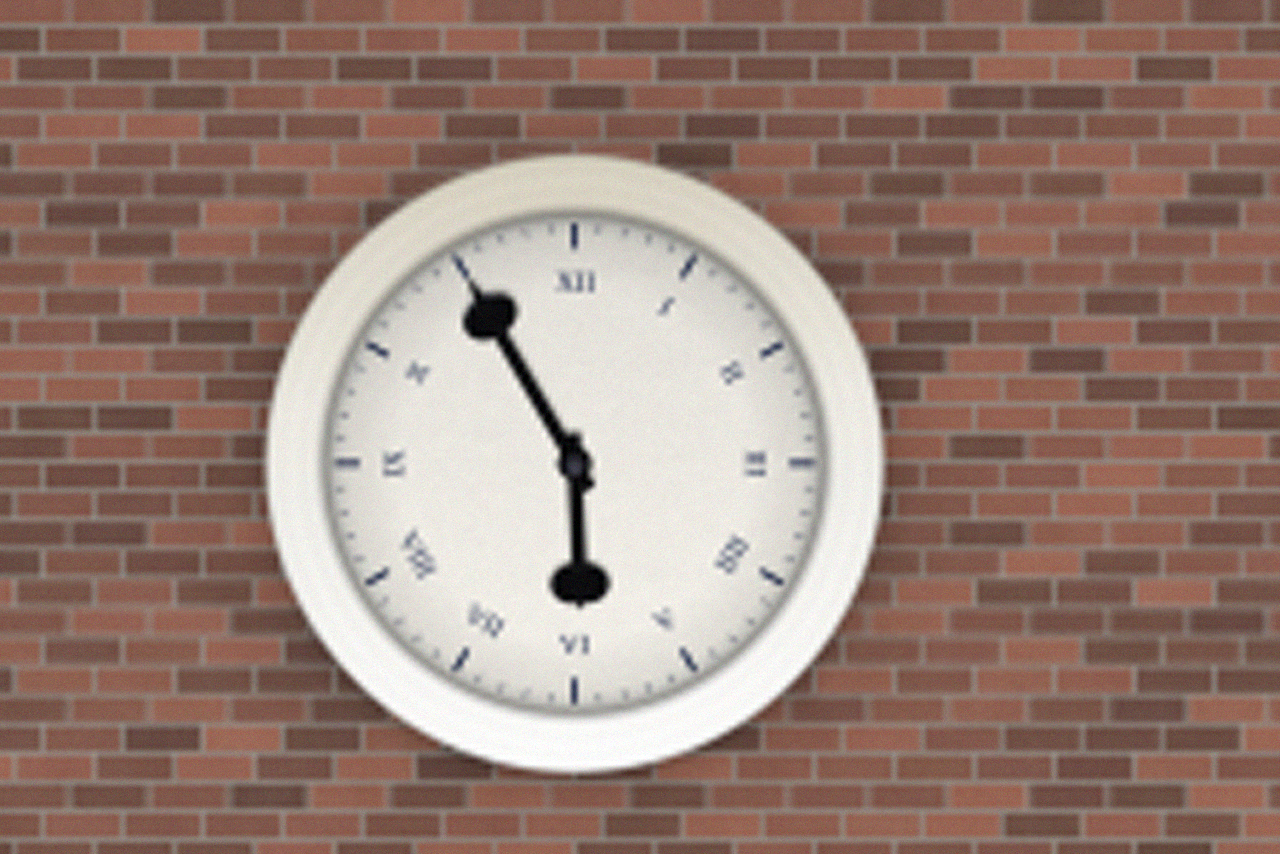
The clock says 5,55
